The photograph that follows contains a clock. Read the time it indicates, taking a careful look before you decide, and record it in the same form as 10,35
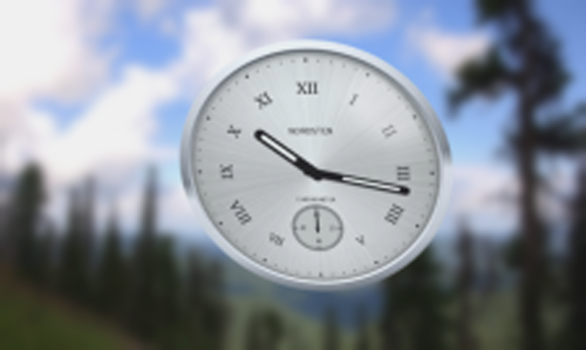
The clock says 10,17
